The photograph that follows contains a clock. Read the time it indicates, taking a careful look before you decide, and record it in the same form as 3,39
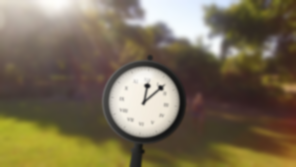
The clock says 12,07
